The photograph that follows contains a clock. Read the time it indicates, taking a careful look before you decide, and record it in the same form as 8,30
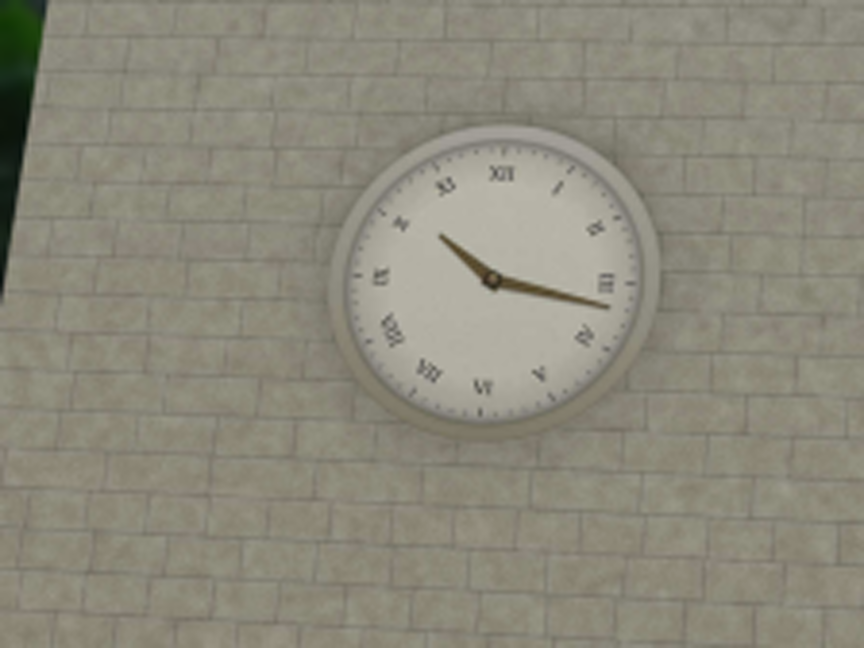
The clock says 10,17
